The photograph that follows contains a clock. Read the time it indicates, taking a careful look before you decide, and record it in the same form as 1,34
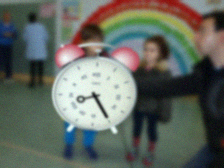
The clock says 8,25
